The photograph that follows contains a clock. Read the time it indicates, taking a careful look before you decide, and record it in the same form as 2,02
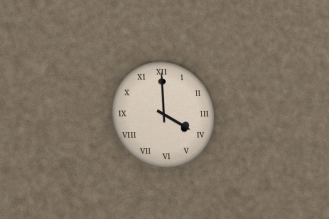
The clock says 4,00
